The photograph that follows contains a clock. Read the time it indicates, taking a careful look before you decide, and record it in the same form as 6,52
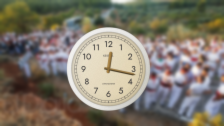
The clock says 12,17
